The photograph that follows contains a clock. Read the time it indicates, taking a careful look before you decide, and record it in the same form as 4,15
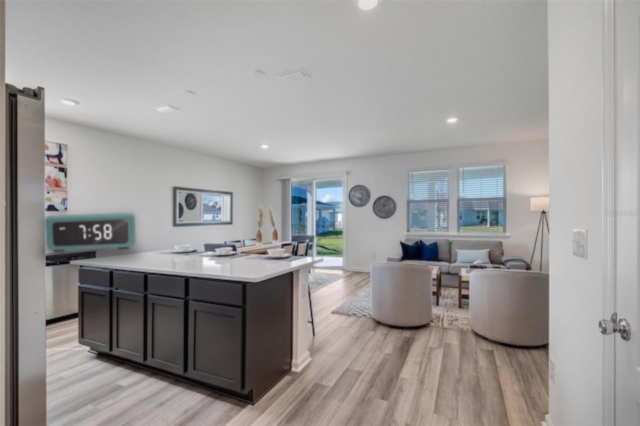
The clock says 7,58
